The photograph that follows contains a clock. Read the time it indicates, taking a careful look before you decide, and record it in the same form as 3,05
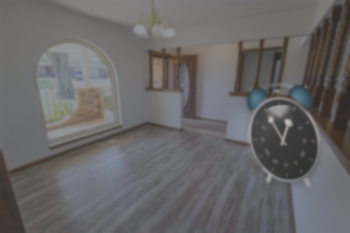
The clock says 12,55
